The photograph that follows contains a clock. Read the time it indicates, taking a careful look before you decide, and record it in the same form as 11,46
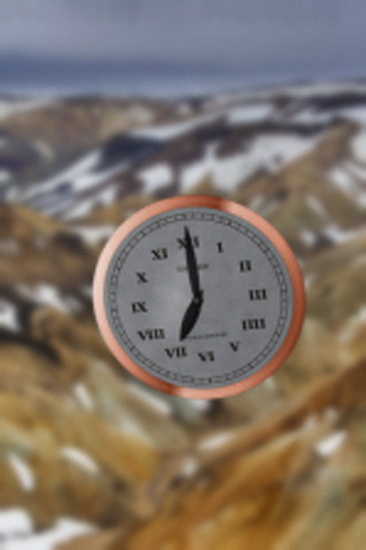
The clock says 7,00
